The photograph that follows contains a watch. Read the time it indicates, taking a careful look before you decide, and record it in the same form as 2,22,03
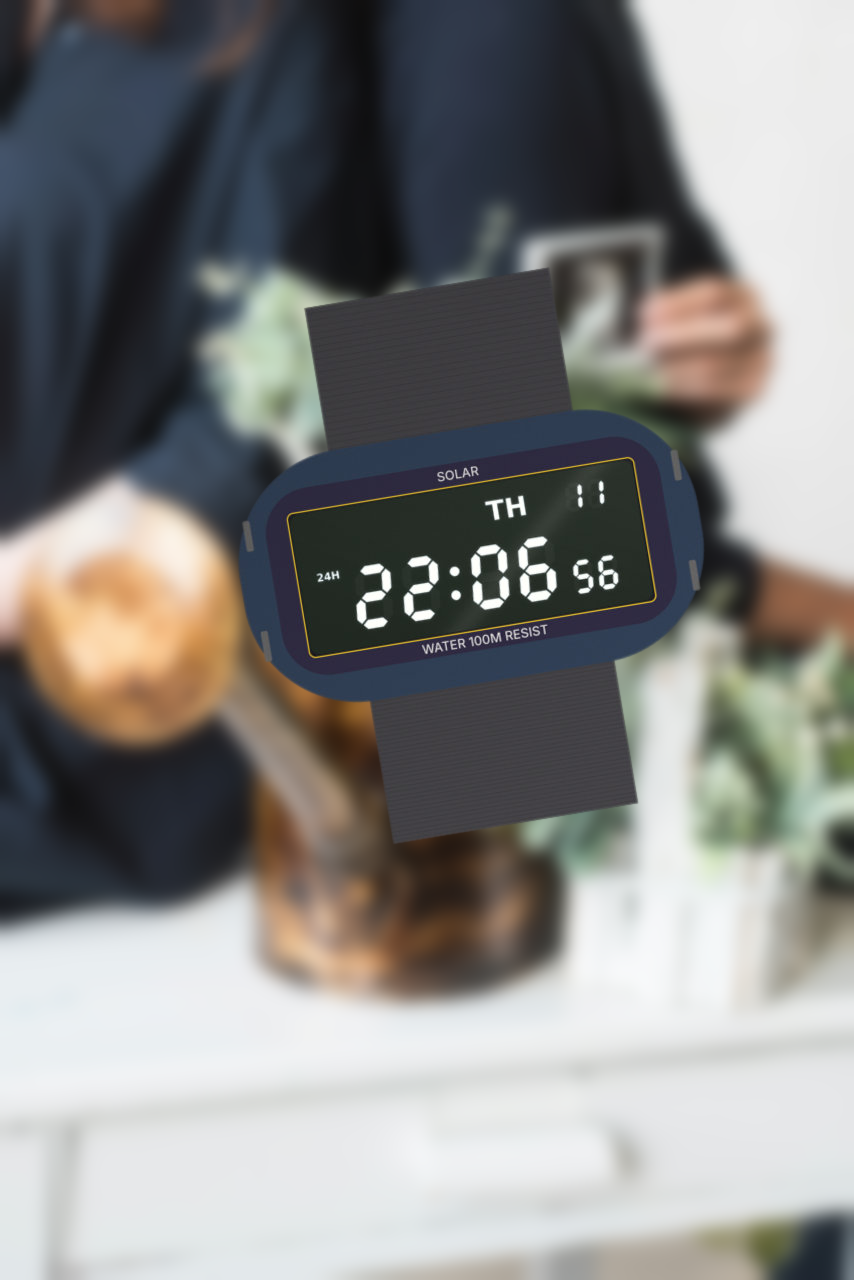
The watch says 22,06,56
